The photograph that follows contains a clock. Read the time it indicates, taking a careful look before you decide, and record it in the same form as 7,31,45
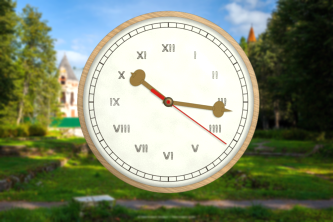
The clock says 10,16,21
